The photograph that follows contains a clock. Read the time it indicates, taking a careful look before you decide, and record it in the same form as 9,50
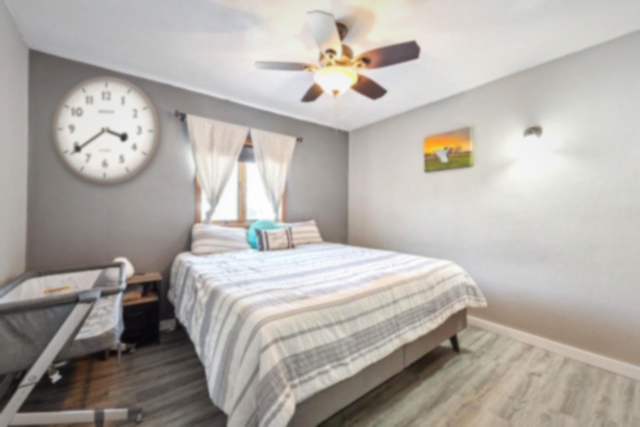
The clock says 3,39
